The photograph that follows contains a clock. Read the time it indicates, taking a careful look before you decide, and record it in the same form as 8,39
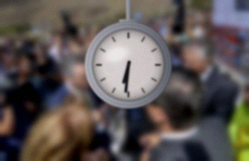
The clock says 6,31
